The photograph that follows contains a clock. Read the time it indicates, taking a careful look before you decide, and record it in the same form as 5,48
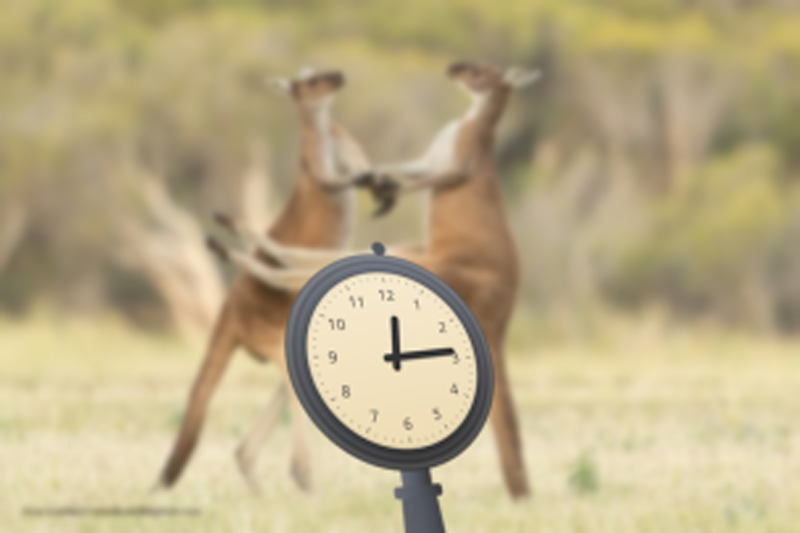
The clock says 12,14
